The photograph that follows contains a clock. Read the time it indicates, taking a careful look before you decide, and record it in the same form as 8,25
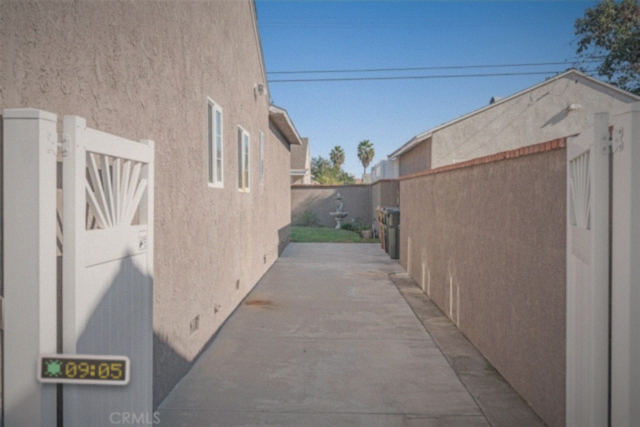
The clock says 9,05
